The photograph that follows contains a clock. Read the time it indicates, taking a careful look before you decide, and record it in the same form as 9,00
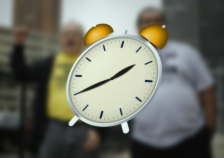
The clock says 1,40
